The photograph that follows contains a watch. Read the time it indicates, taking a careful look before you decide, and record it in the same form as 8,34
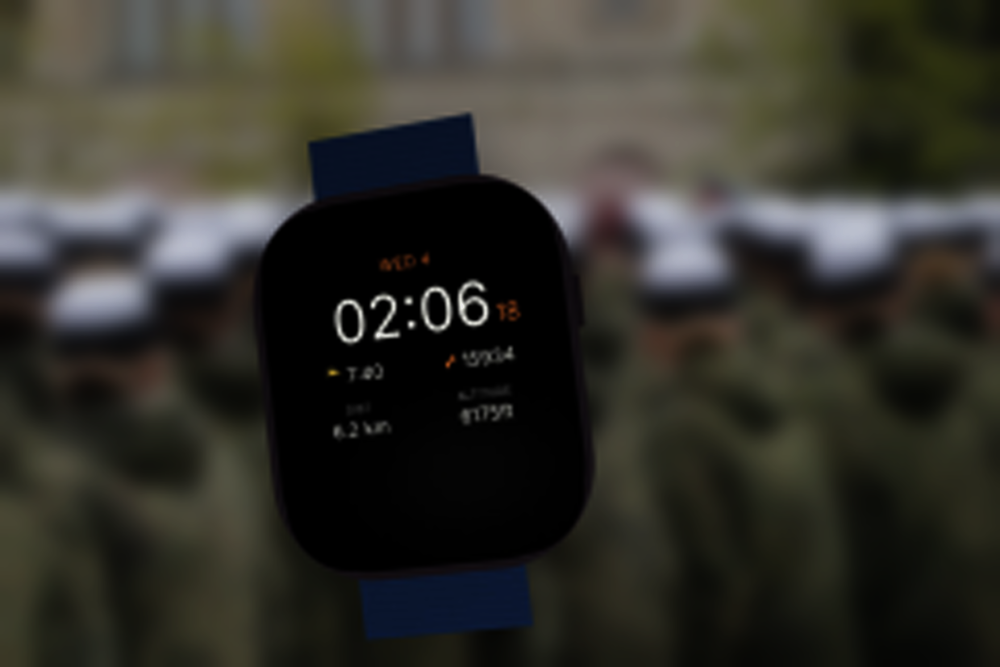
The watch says 2,06
